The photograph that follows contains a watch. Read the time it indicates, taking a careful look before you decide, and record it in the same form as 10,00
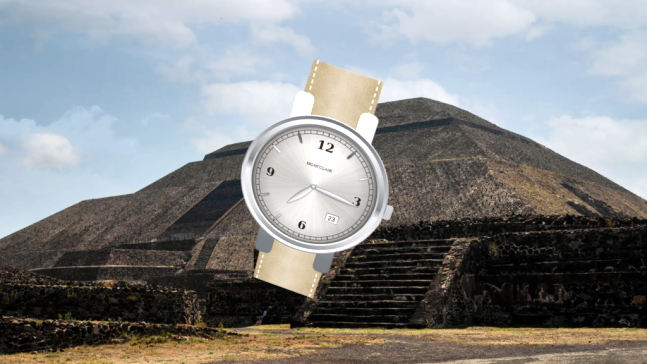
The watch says 7,16
